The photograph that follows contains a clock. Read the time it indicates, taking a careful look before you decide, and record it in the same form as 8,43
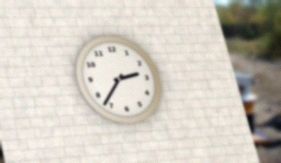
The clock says 2,37
